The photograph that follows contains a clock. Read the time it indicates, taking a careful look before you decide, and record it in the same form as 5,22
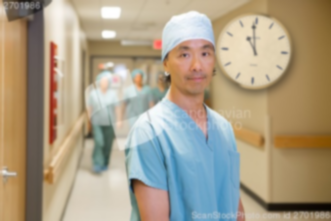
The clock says 10,59
